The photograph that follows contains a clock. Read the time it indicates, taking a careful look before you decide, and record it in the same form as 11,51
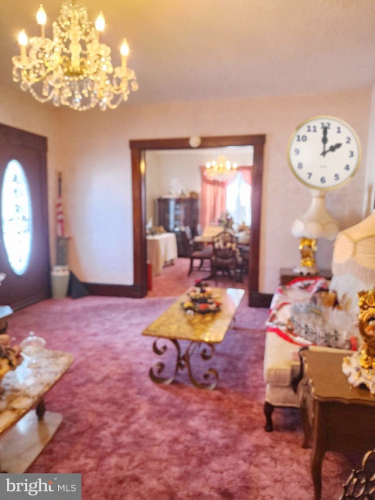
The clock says 2,00
